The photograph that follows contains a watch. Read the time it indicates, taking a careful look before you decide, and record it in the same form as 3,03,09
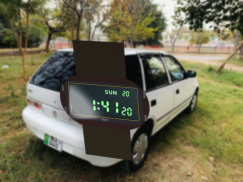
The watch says 1,41,20
